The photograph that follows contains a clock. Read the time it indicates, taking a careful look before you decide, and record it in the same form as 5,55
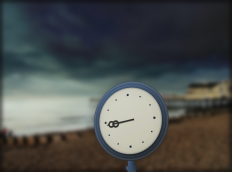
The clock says 8,44
